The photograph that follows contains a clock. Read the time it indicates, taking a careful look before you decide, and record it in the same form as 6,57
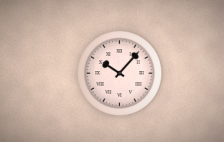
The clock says 10,07
